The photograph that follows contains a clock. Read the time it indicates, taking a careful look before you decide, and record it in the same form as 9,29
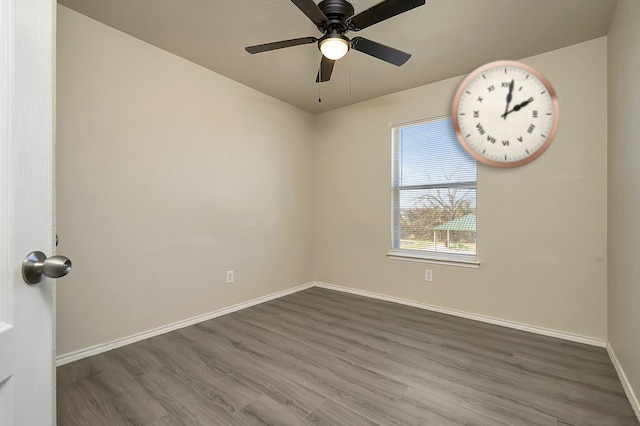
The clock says 2,02
